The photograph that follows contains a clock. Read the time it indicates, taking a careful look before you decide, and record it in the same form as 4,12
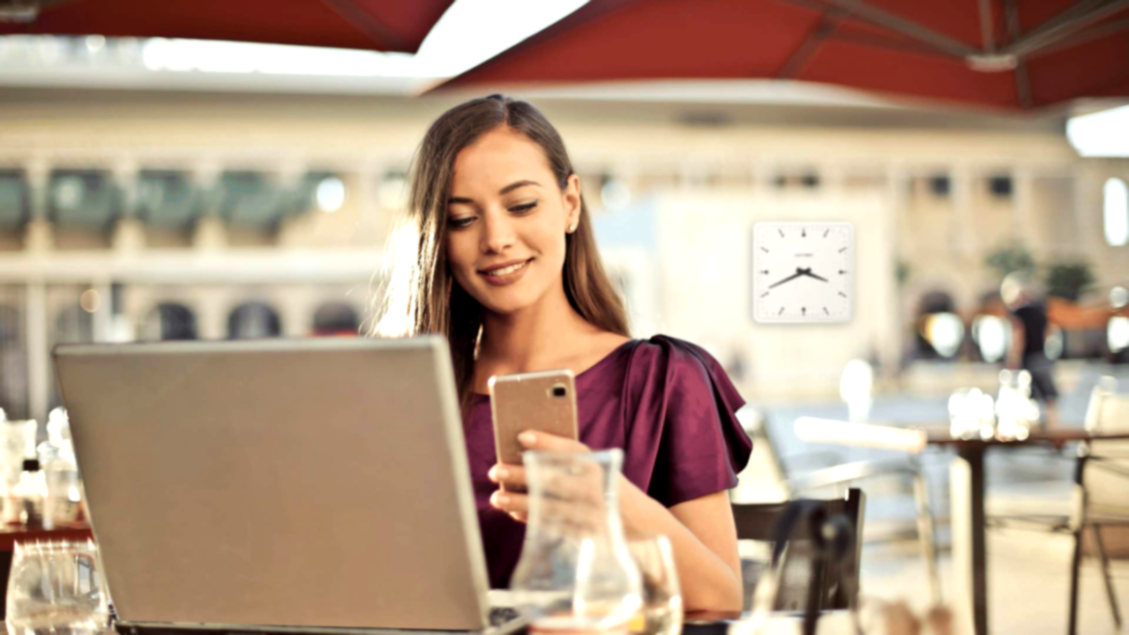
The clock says 3,41
